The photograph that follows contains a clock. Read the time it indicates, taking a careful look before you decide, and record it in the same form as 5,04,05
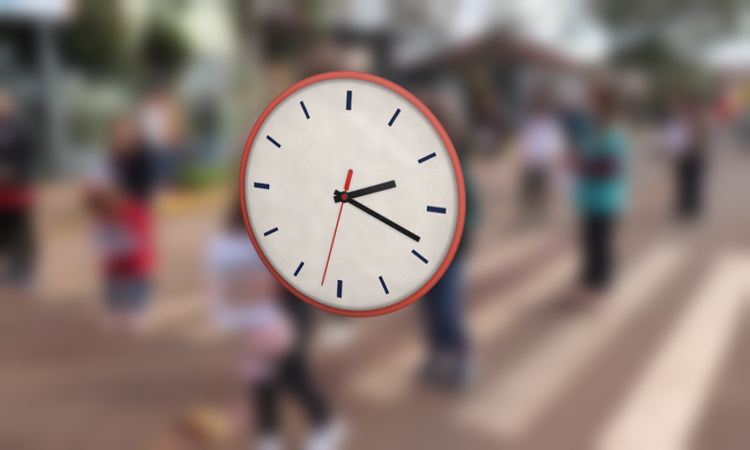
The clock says 2,18,32
